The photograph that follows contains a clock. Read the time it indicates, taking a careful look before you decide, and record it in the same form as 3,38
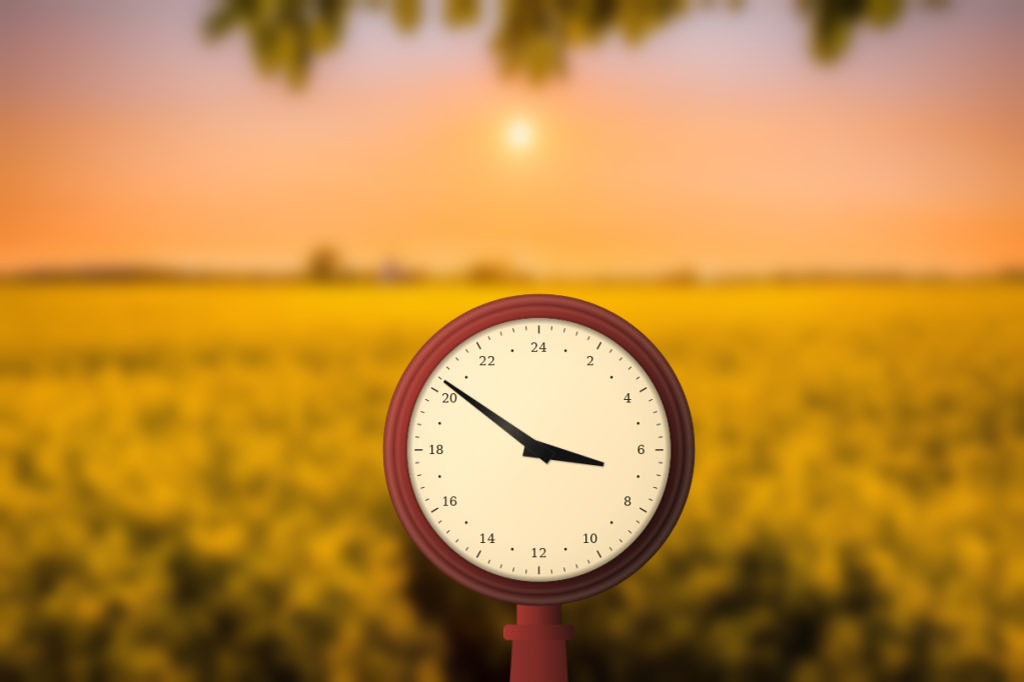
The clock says 6,51
